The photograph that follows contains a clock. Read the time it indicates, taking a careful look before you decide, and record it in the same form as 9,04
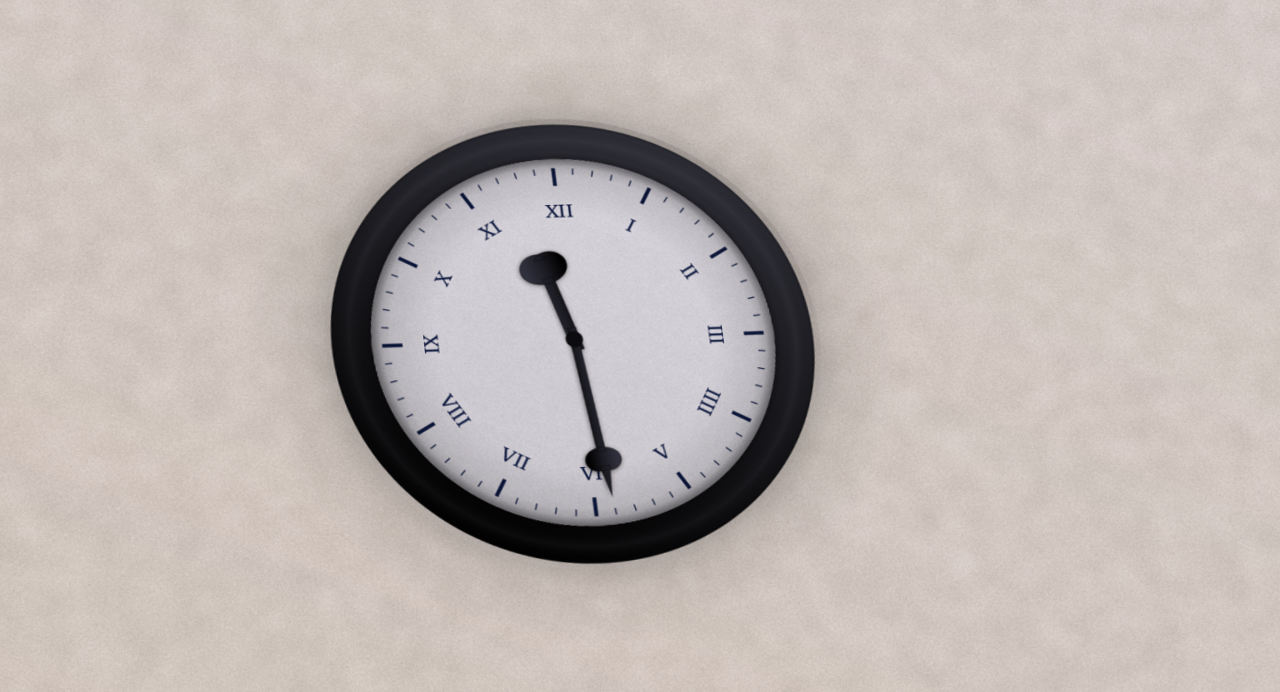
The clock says 11,29
